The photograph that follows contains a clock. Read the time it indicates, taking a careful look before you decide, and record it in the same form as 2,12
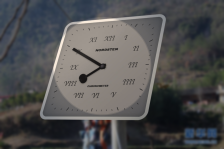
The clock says 7,50
